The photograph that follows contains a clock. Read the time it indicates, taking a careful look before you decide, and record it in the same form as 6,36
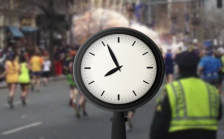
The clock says 7,56
